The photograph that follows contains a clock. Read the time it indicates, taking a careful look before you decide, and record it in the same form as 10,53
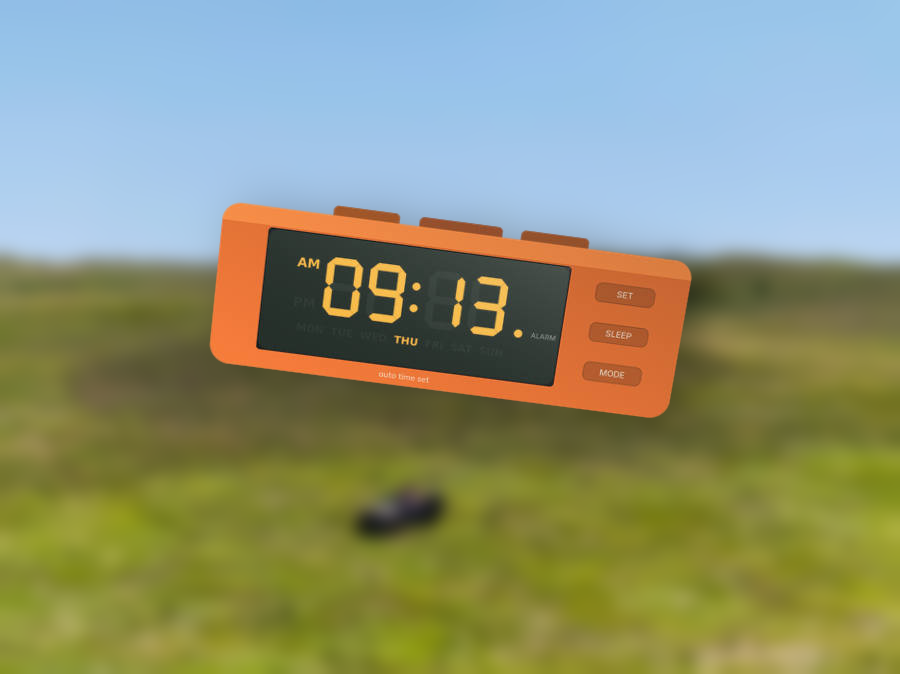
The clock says 9,13
